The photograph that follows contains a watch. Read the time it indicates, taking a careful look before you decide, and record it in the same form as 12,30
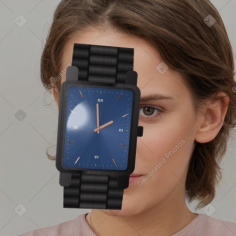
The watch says 1,59
